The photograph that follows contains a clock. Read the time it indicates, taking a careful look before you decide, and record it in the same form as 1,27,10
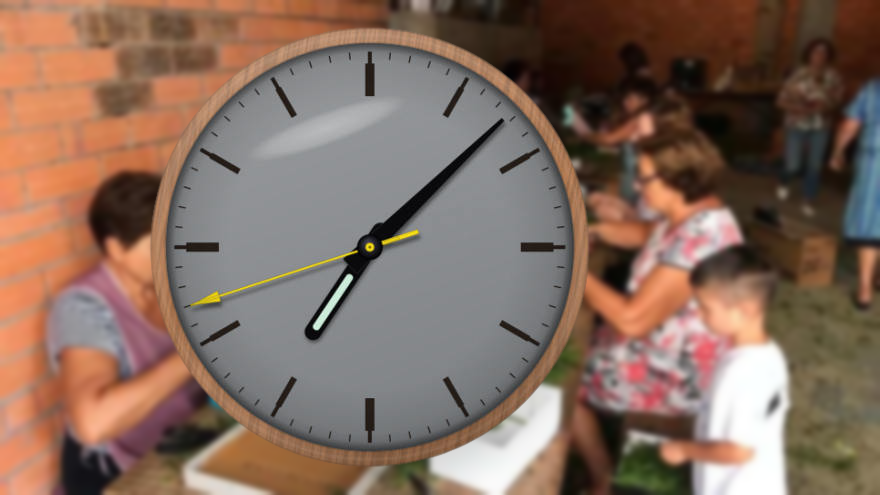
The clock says 7,07,42
